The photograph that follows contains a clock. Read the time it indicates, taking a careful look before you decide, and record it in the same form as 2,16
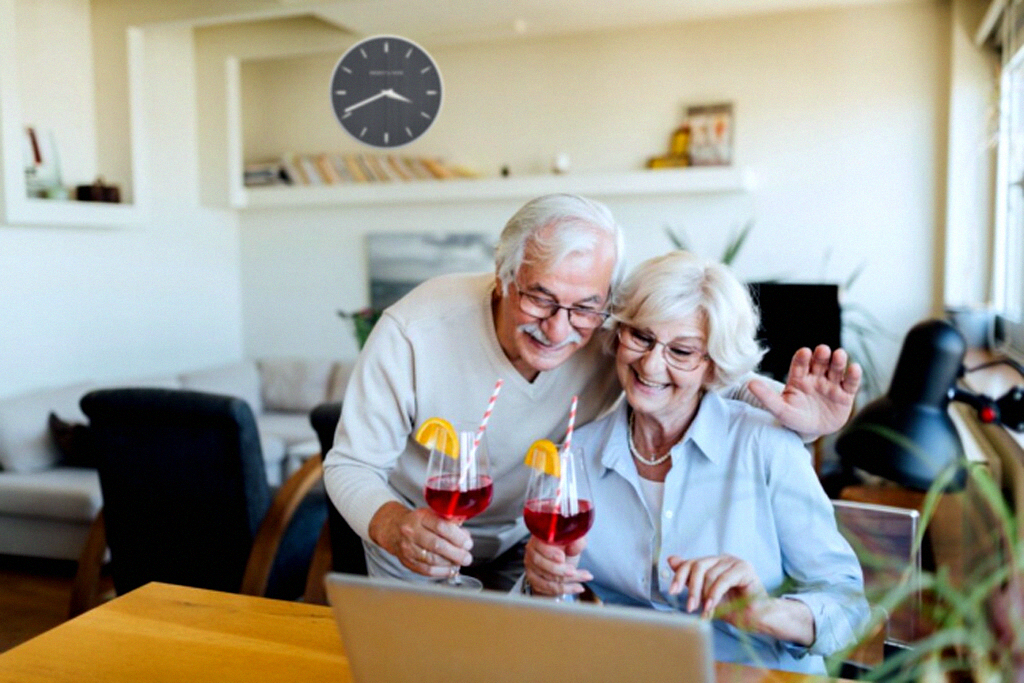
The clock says 3,41
